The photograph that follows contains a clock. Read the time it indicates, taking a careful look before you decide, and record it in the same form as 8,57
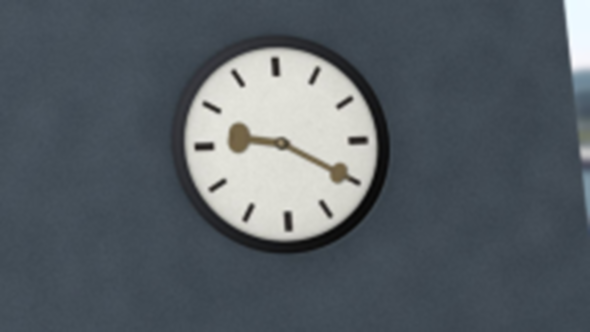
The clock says 9,20
